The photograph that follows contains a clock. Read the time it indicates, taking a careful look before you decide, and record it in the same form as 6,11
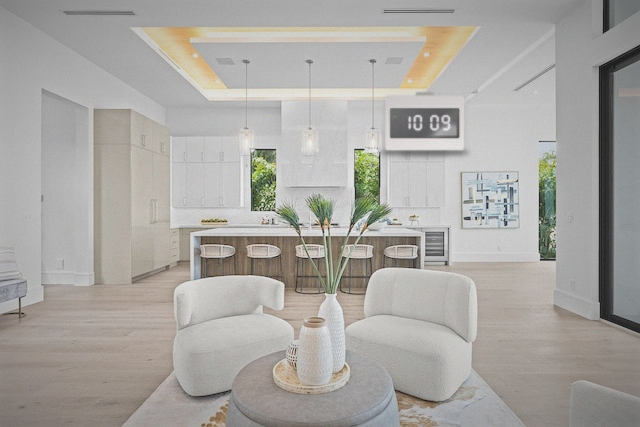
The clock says 10,09
